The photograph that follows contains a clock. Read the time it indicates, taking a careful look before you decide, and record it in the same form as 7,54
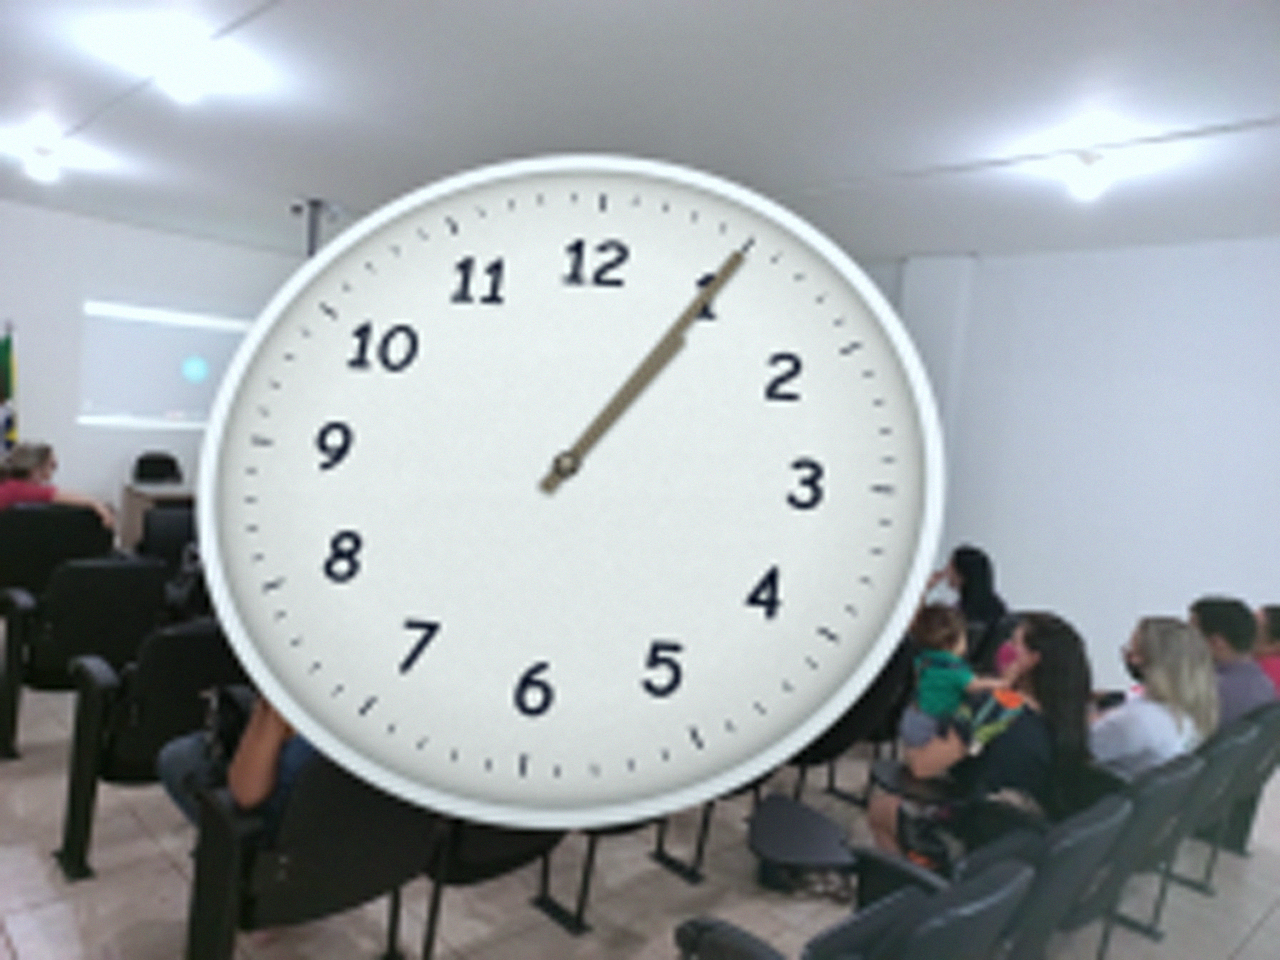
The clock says 1,05
